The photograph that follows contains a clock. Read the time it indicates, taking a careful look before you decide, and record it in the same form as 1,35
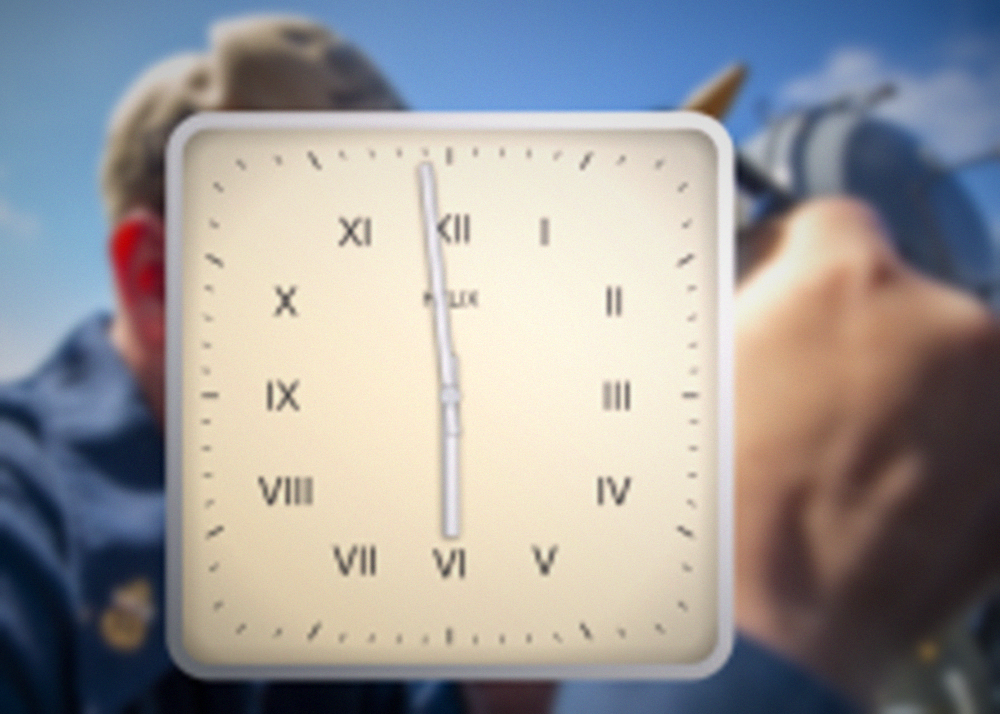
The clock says 5,59
